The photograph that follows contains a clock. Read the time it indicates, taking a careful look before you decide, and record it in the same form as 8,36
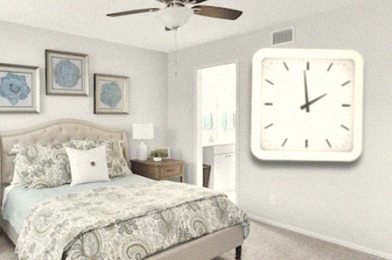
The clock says 1,59
